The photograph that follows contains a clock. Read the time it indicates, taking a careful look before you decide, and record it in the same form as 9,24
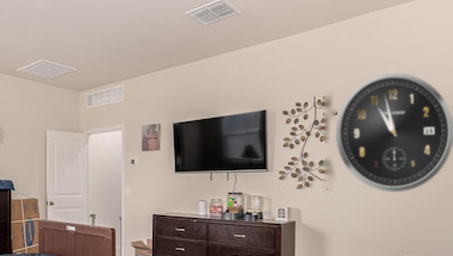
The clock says 10,58
